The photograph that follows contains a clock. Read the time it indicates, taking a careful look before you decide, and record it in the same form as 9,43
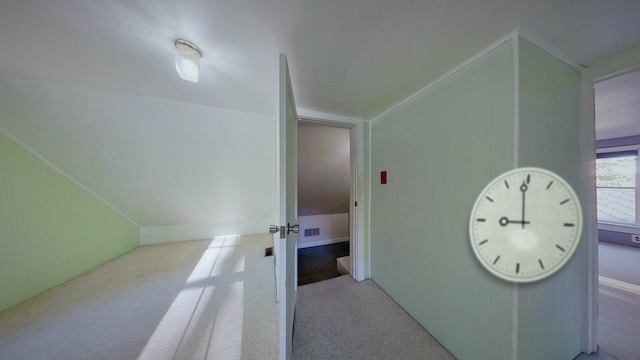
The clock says 8,59
